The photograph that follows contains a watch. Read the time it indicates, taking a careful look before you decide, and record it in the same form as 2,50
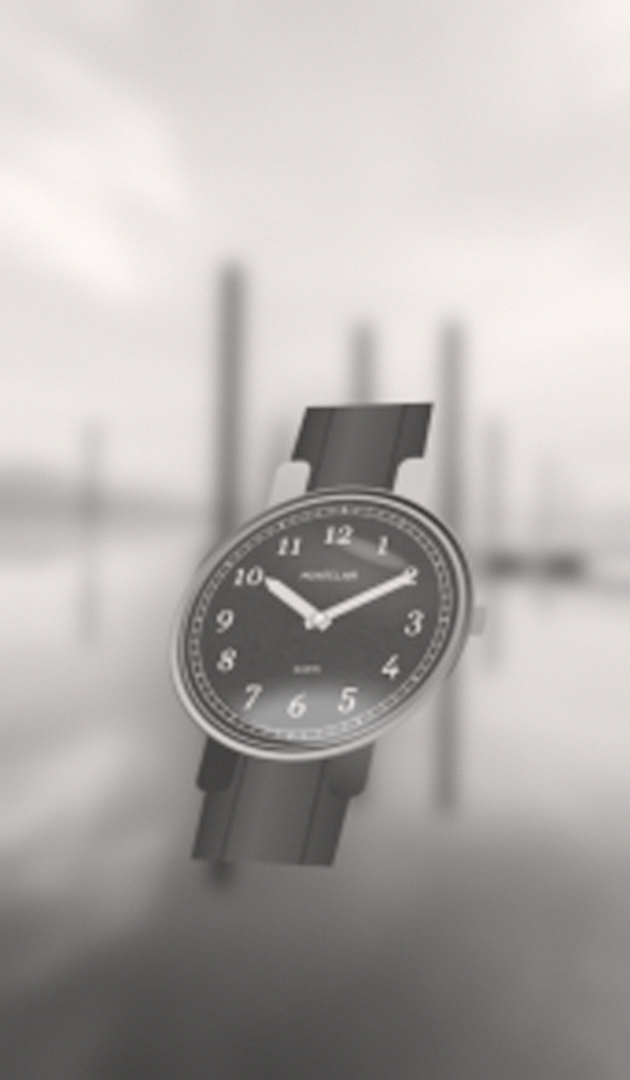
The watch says 10,10
